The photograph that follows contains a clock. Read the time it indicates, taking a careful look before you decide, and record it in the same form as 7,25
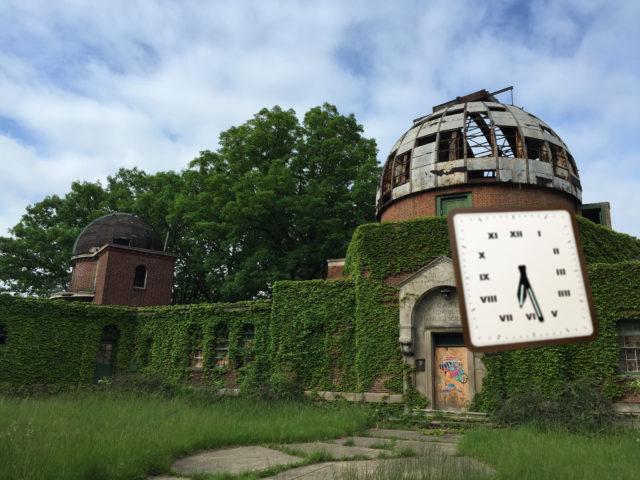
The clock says 6,28
